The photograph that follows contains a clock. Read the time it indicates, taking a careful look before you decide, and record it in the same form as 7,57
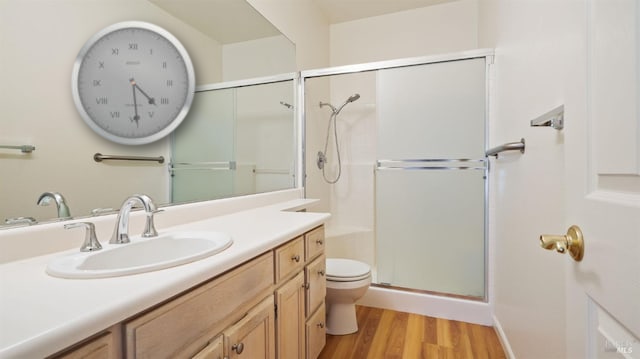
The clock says 4,29
